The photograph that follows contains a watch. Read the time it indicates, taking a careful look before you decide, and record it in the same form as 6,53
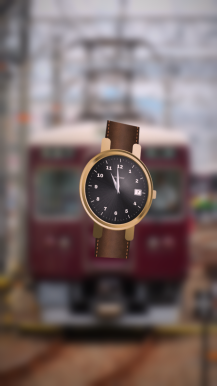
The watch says 10,59
